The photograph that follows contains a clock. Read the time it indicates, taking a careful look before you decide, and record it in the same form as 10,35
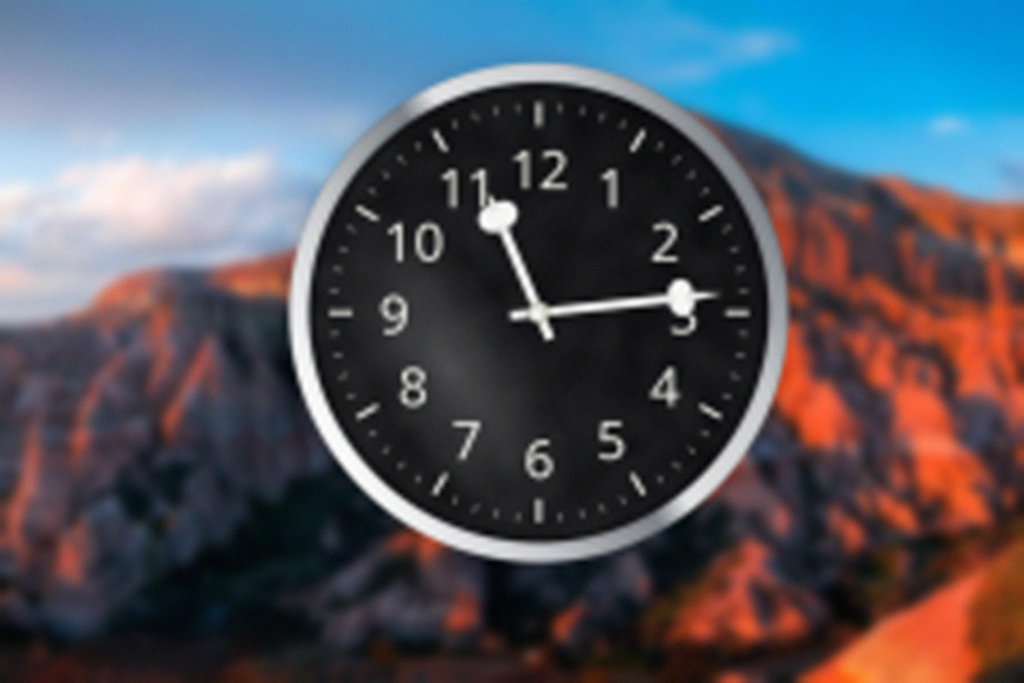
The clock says 11,14
